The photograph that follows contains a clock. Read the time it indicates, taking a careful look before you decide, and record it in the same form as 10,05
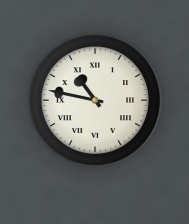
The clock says 10,47
